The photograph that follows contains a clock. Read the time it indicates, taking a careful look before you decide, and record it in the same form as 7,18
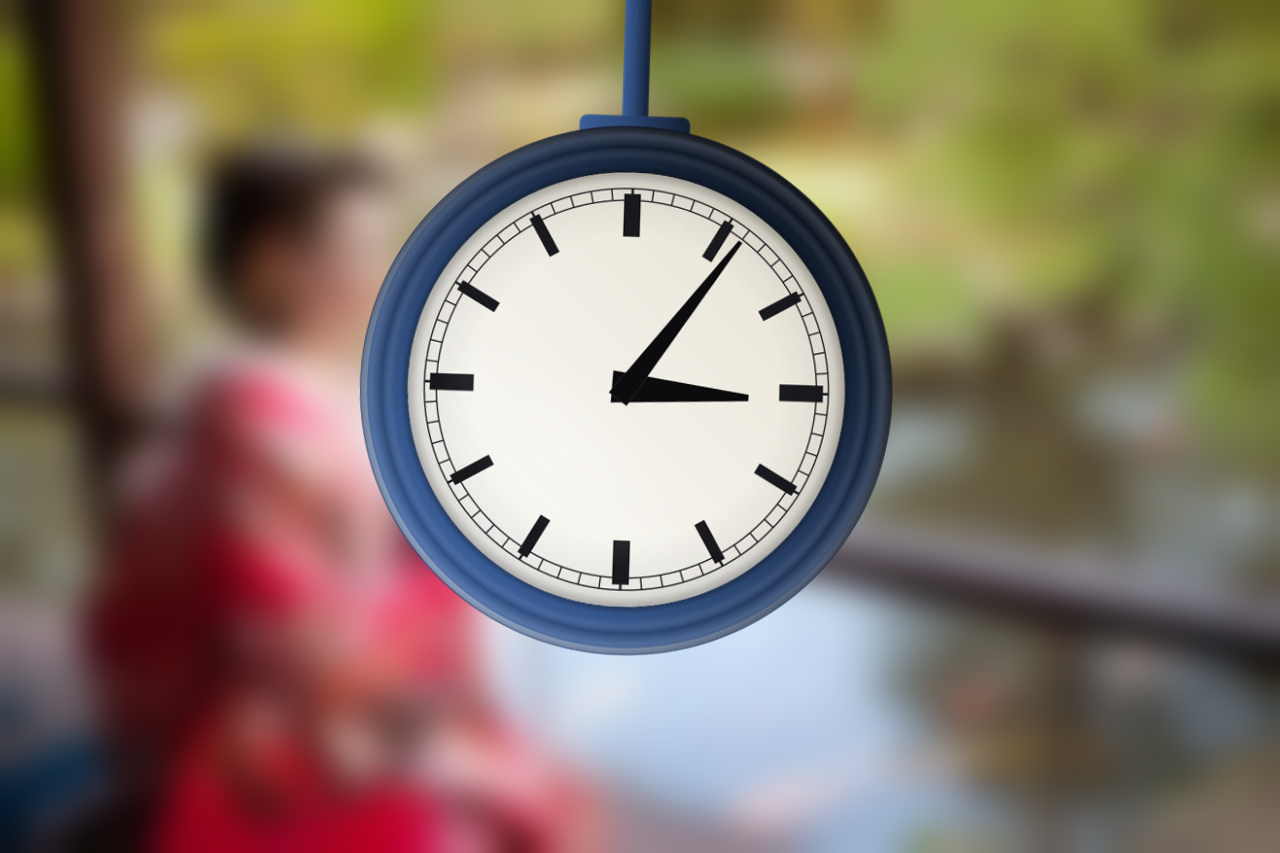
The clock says 3,06
